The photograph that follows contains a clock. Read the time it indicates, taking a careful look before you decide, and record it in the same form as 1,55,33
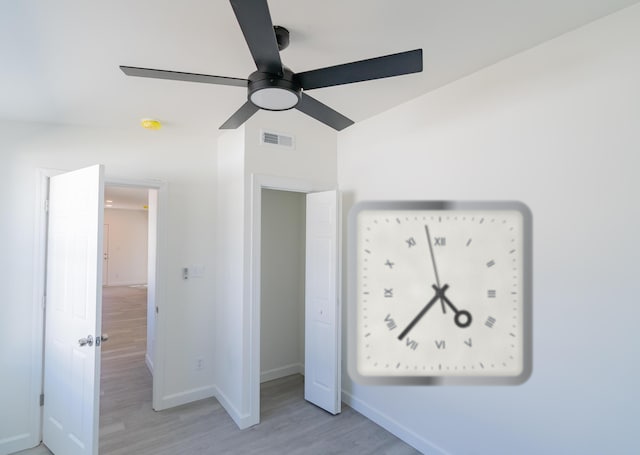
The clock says 4,36,58
